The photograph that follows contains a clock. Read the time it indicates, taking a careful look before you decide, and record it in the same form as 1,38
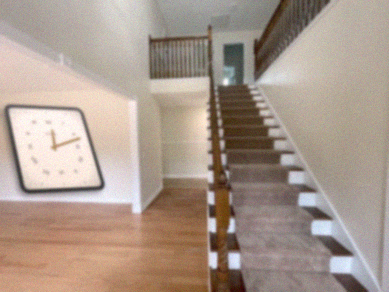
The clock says 12,12
